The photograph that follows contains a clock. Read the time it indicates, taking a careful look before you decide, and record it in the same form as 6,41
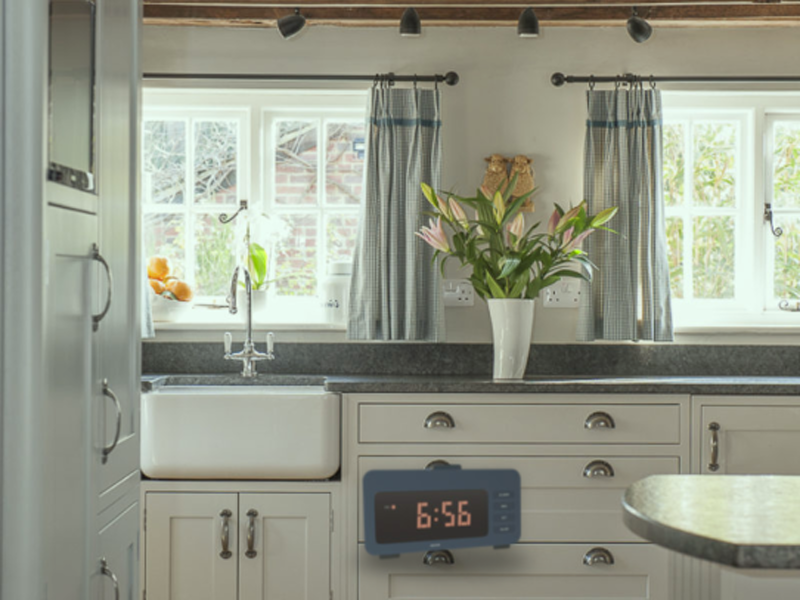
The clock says 6,56
